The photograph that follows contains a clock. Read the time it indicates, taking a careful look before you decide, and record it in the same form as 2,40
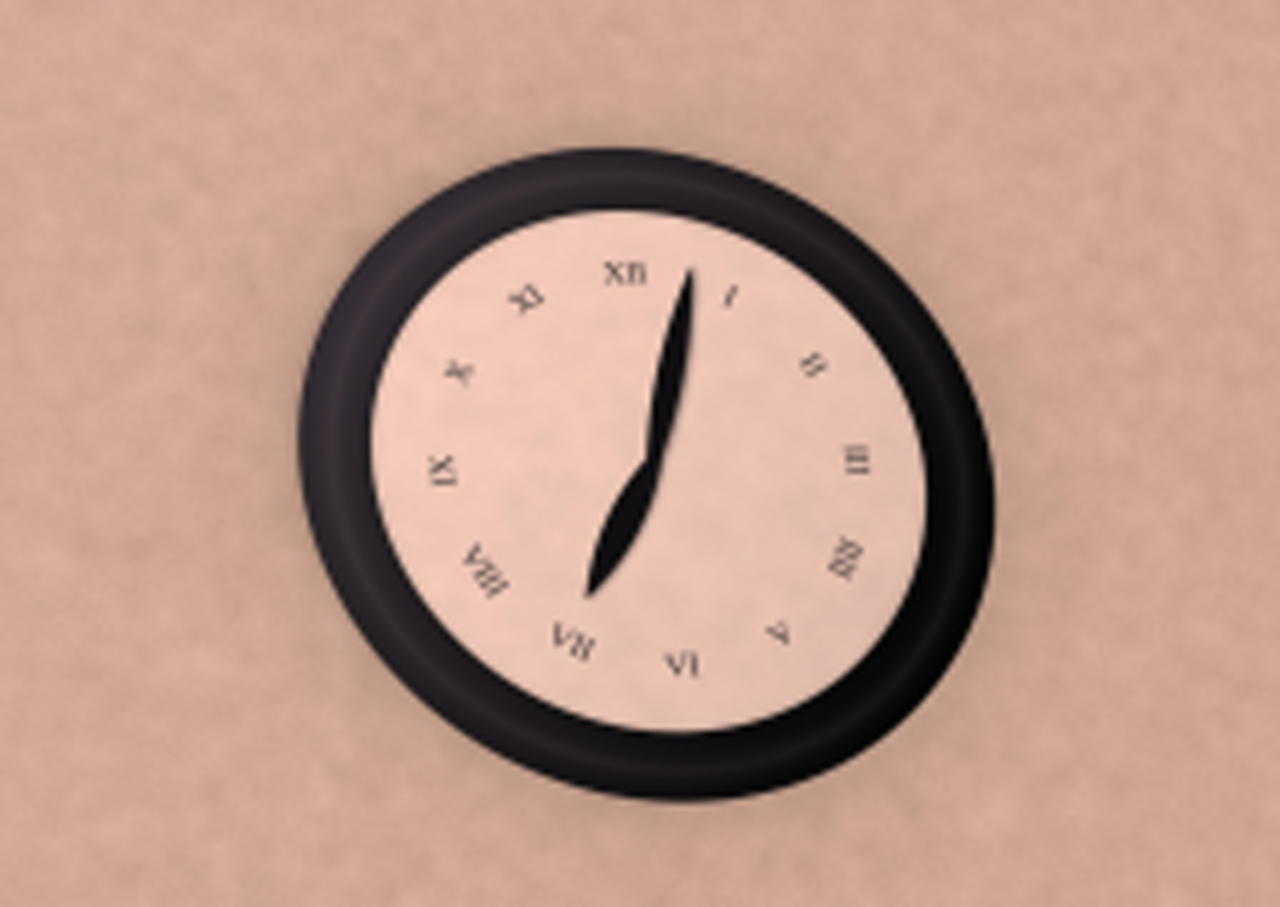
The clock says 7,03
